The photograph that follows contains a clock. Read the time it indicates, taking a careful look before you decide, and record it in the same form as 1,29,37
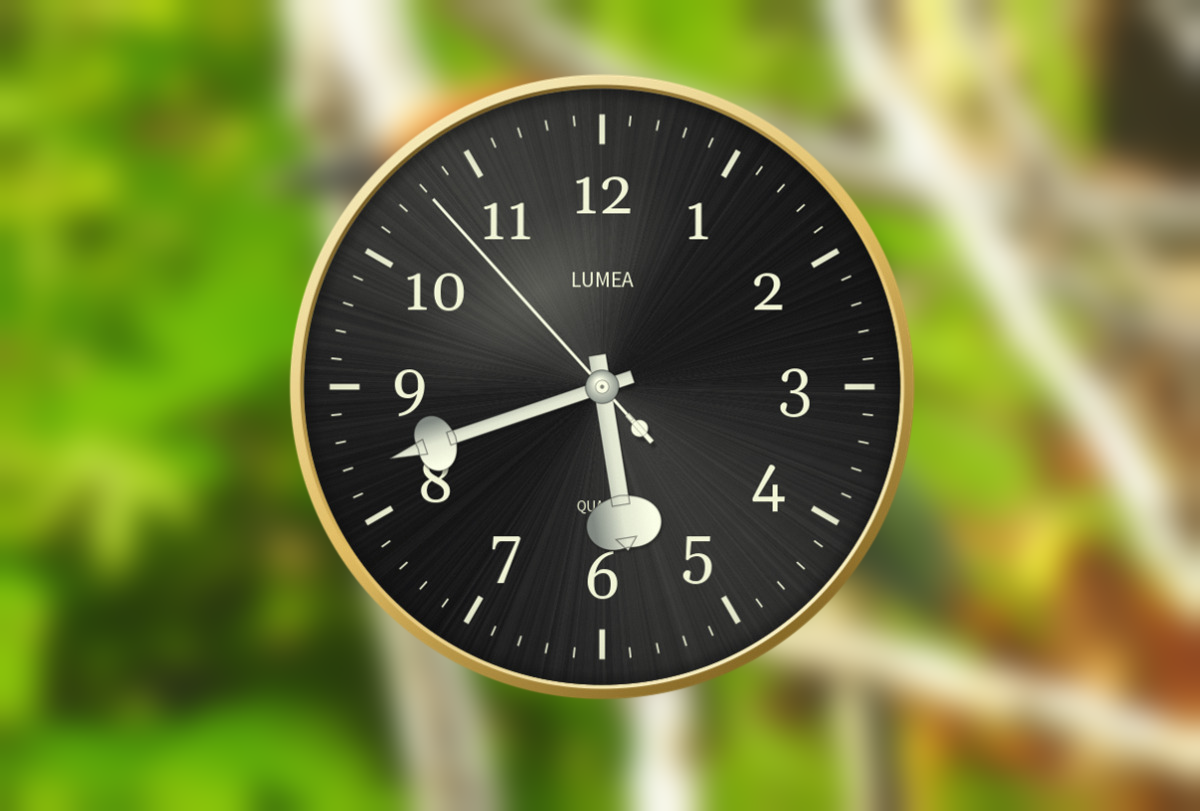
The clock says 5,41,53
